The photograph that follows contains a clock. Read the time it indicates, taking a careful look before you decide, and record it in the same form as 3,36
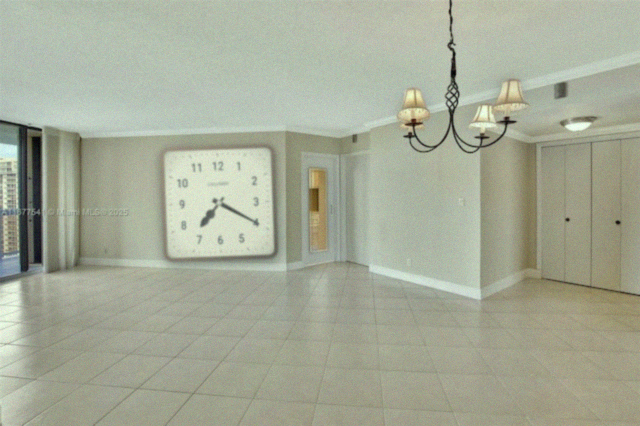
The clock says 7,20
